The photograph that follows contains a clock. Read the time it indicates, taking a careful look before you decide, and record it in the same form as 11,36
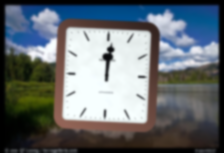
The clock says 12,01
